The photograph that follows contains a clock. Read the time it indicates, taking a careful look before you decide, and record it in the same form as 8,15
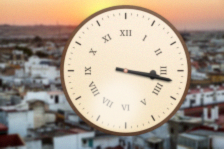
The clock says 3,17
